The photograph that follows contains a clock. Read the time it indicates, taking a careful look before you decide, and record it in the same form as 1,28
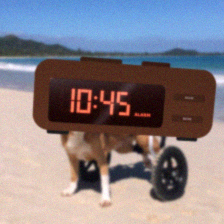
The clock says 10,45
